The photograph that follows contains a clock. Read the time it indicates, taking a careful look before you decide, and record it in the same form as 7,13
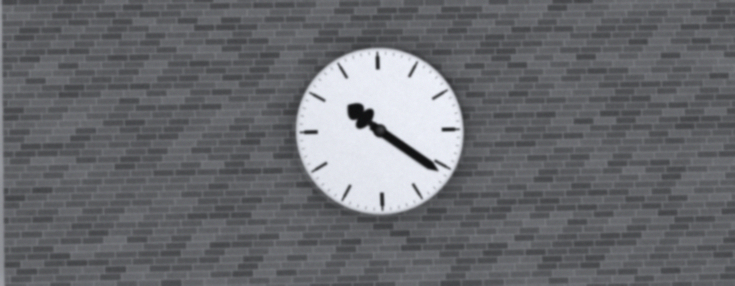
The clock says 10,21
